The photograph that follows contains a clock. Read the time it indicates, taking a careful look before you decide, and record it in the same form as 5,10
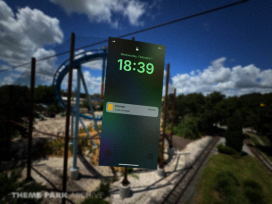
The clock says 18,39
